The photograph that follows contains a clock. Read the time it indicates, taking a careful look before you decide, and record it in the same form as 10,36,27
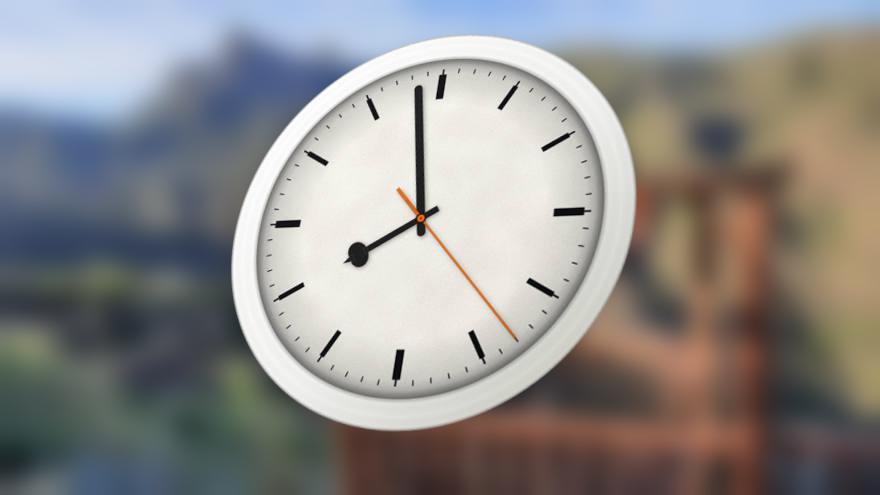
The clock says 7,58,23
